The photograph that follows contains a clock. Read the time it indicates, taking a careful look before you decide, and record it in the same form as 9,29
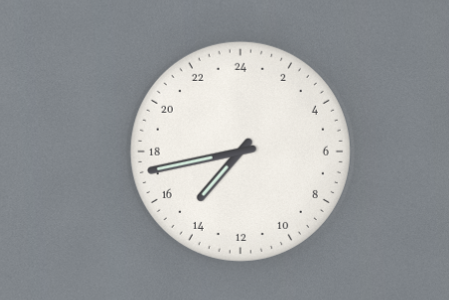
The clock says 14,43
